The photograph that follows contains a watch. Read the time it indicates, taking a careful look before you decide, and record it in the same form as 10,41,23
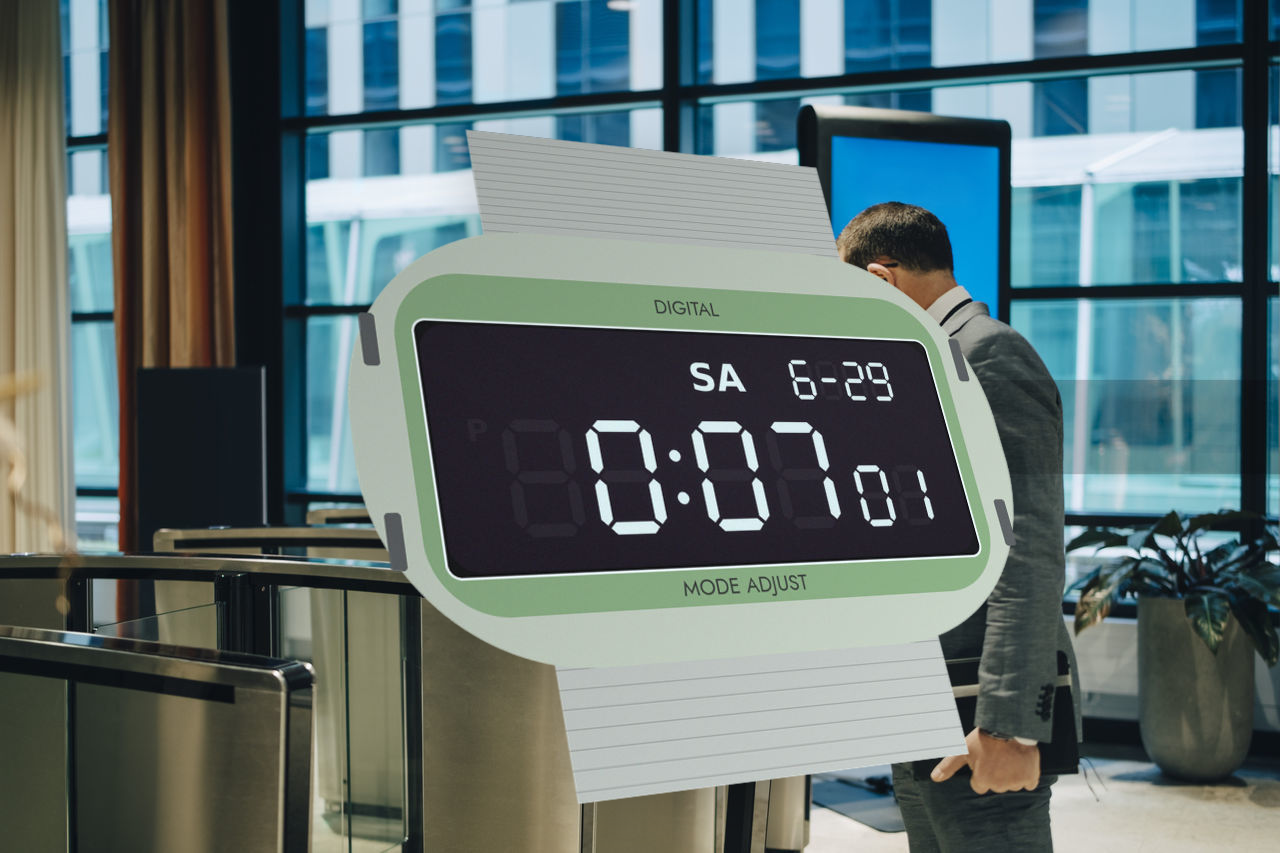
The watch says 0,07,01
